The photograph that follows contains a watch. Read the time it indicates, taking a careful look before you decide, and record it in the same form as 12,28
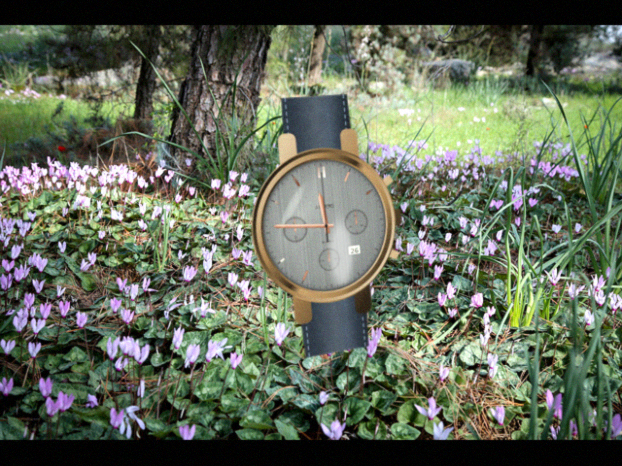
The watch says 11,46
